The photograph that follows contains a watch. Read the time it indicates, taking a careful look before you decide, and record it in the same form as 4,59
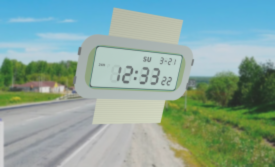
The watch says 12,33
